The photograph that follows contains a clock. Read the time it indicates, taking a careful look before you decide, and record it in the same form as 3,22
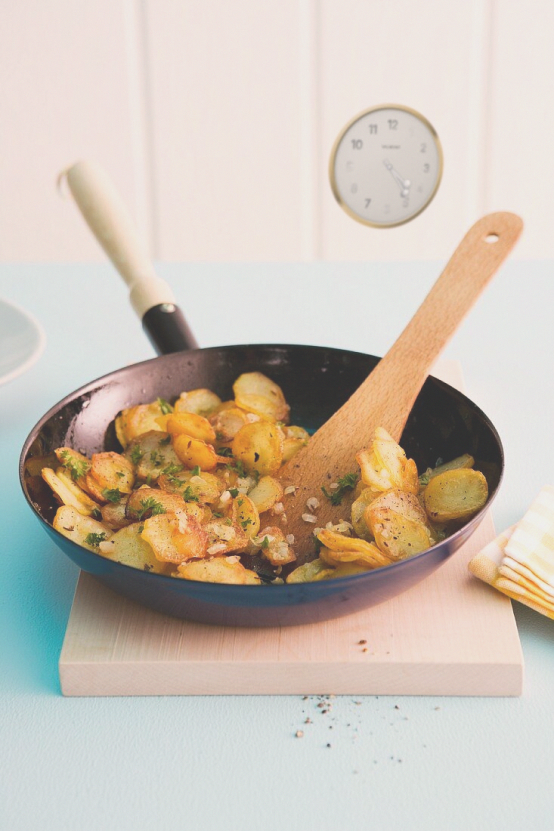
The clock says 4,24
